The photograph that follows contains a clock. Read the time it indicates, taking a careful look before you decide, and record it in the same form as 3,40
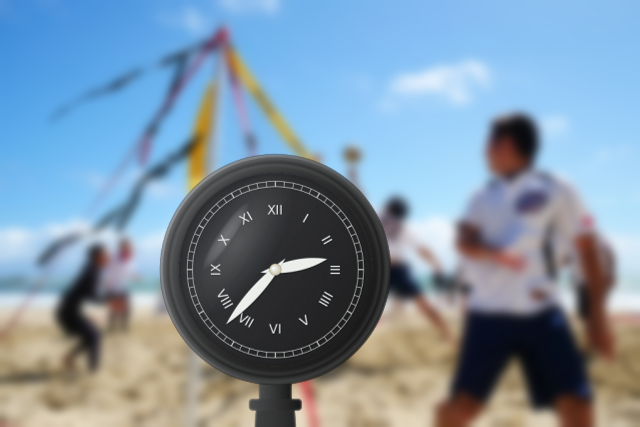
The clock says 2,37
